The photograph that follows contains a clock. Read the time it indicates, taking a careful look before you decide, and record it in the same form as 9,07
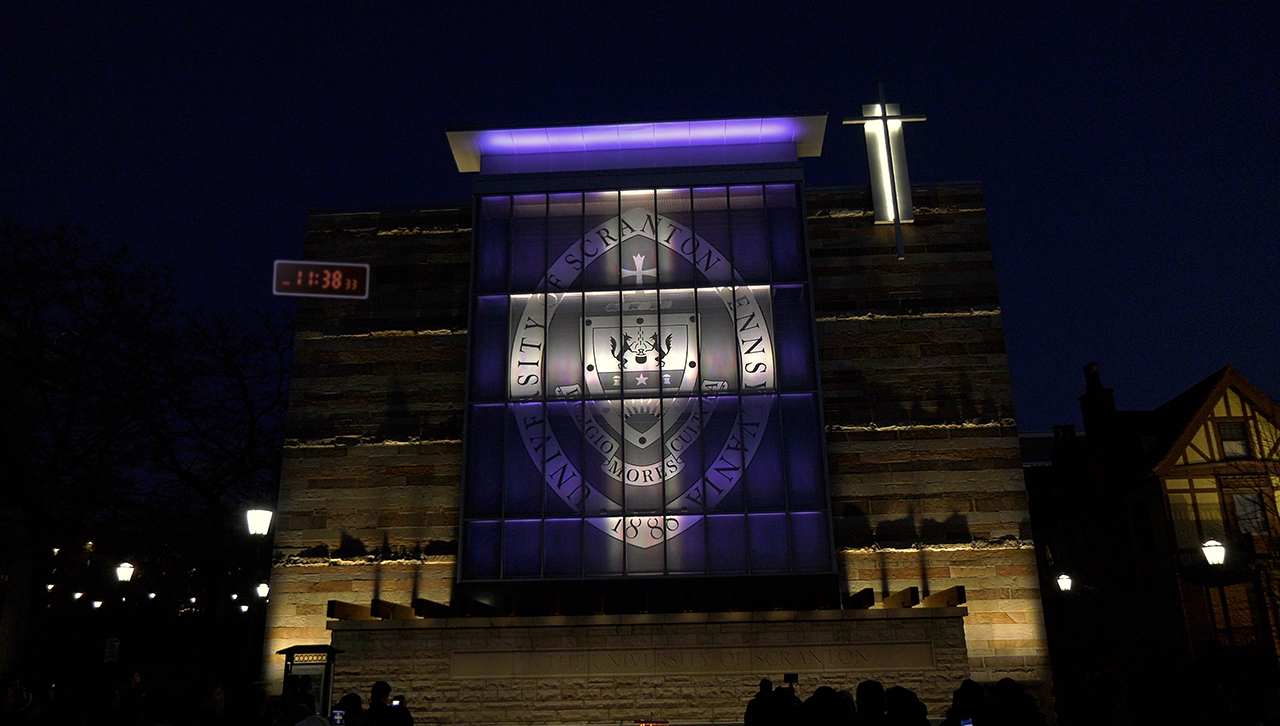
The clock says 11,38
